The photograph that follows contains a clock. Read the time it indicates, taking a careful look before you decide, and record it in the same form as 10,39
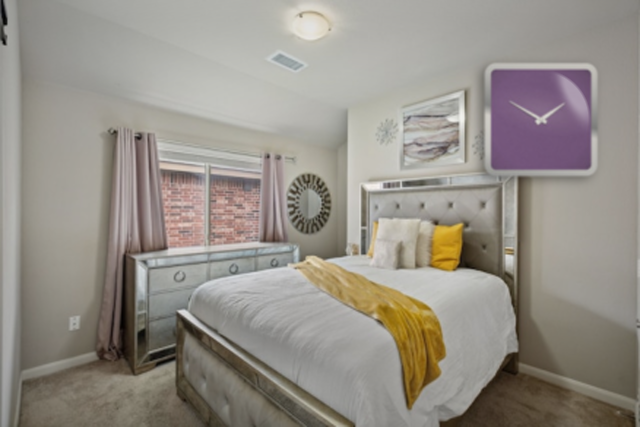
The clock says 1,50
